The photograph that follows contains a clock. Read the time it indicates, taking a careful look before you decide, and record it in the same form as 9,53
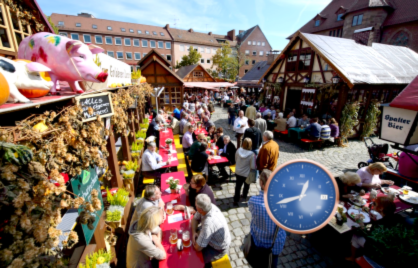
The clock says 12,42
